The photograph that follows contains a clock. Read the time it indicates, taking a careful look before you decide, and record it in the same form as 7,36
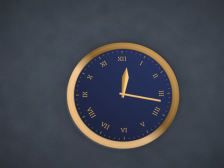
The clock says 12,17
